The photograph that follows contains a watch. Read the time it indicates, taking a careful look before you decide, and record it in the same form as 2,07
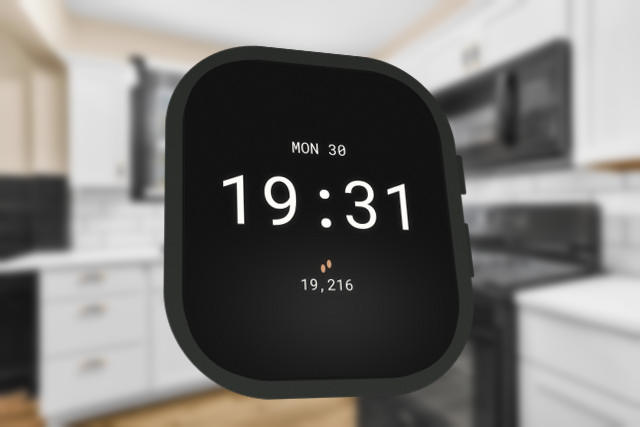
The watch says 19,31
